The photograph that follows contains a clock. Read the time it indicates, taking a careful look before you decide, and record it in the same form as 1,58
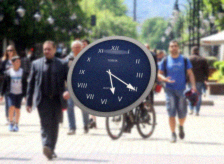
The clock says 5,20
